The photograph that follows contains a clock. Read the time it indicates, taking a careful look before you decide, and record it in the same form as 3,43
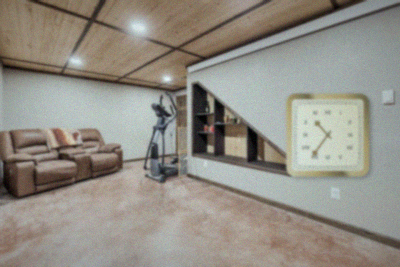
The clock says 10,36
